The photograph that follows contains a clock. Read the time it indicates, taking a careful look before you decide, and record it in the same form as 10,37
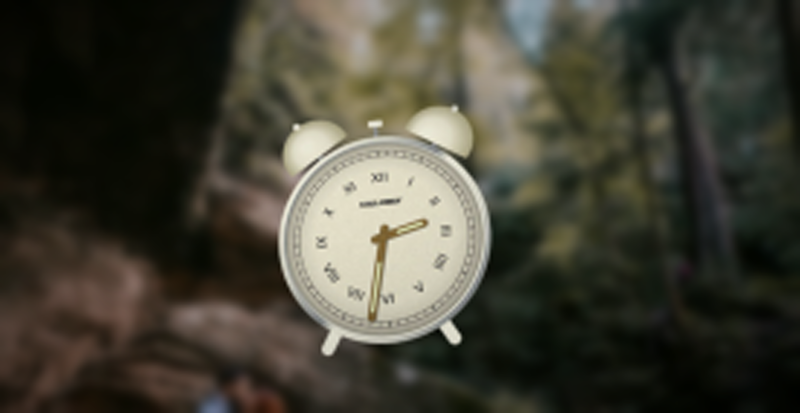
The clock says 2,32
